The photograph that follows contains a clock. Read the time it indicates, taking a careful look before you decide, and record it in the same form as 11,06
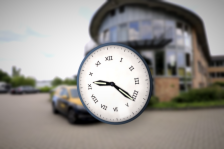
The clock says 9,22
